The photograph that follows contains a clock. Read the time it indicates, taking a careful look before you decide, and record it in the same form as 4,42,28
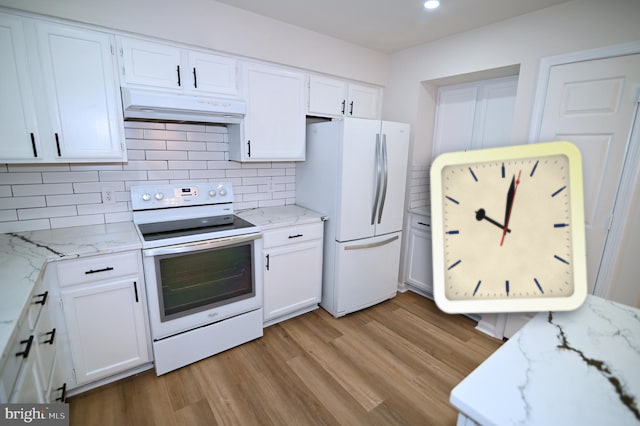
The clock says 10,02,03
